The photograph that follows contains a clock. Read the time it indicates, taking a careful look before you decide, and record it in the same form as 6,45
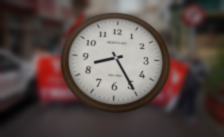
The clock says 8,25
